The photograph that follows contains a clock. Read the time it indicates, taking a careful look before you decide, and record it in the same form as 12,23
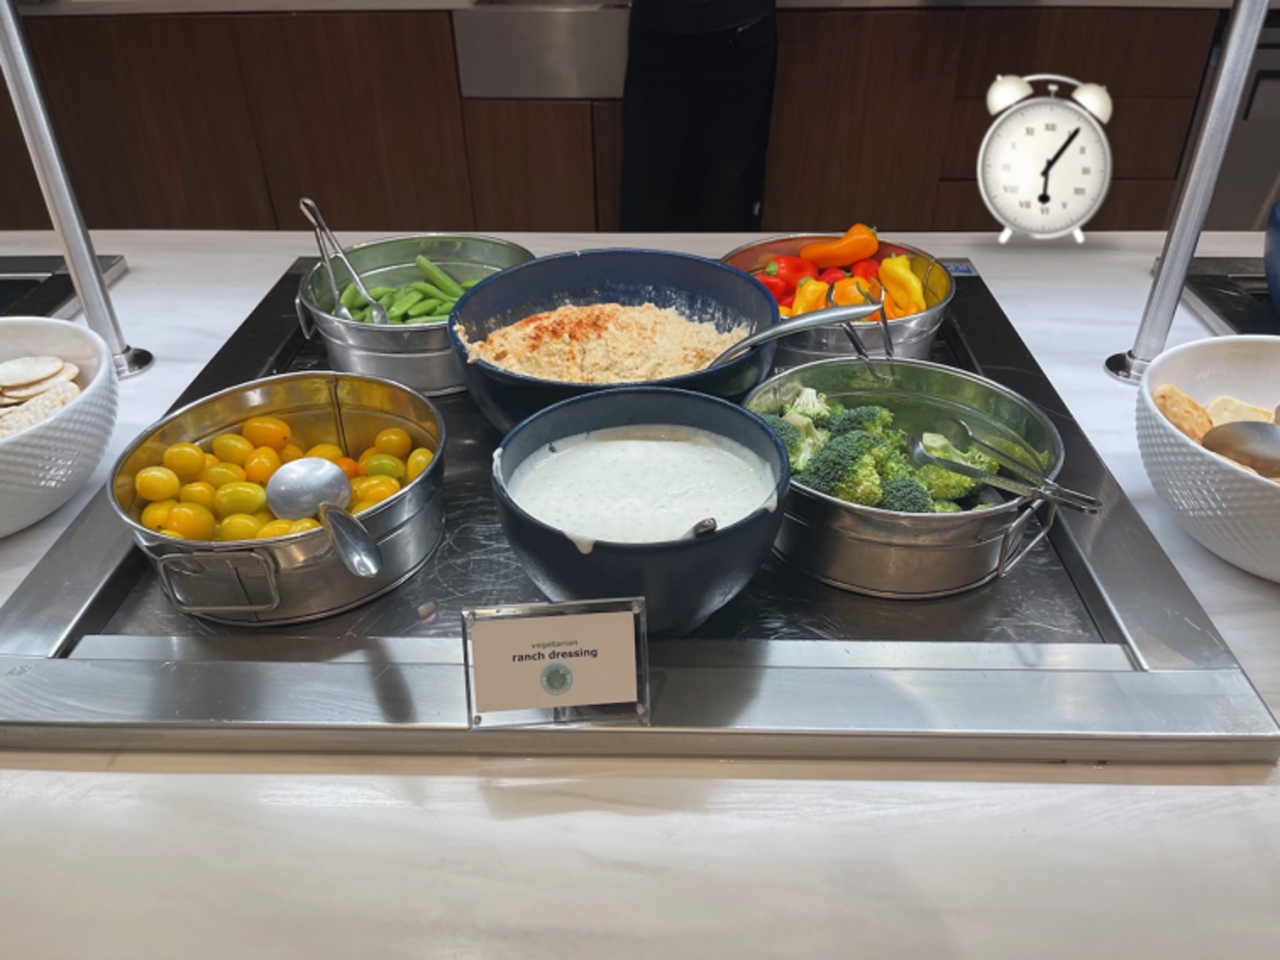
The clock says 6,06
